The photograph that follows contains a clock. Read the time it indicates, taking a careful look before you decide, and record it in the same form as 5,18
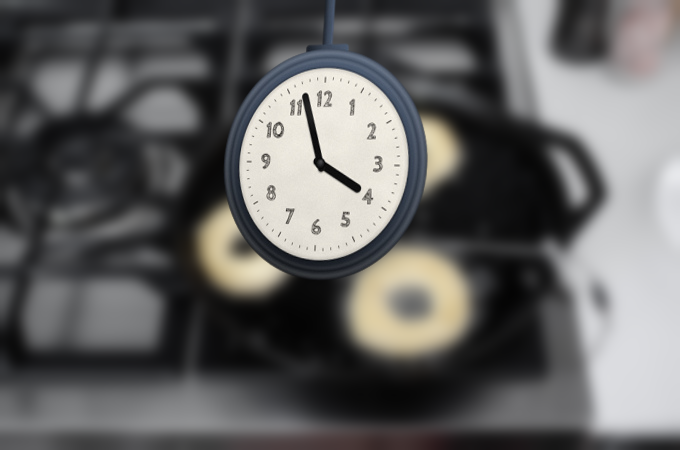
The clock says 3,57
